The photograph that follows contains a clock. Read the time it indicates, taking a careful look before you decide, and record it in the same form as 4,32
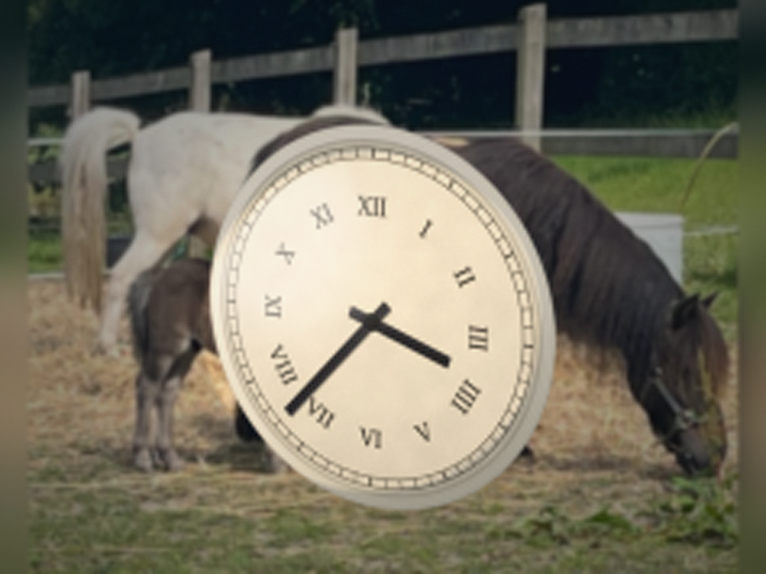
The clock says 3,37
